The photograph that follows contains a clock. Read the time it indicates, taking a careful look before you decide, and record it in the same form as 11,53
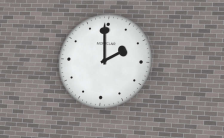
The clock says 1,59
